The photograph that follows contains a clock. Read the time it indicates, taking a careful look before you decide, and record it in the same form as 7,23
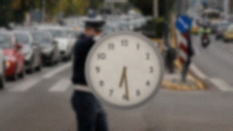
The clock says 6,29
